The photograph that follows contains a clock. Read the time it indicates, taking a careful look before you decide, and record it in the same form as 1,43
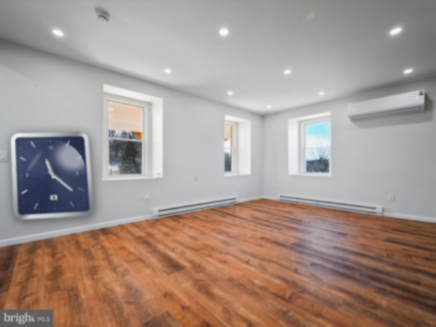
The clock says 11,22
